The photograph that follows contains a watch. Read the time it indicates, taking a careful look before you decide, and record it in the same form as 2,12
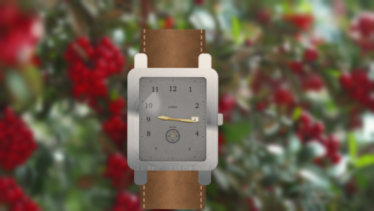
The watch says 9,16
